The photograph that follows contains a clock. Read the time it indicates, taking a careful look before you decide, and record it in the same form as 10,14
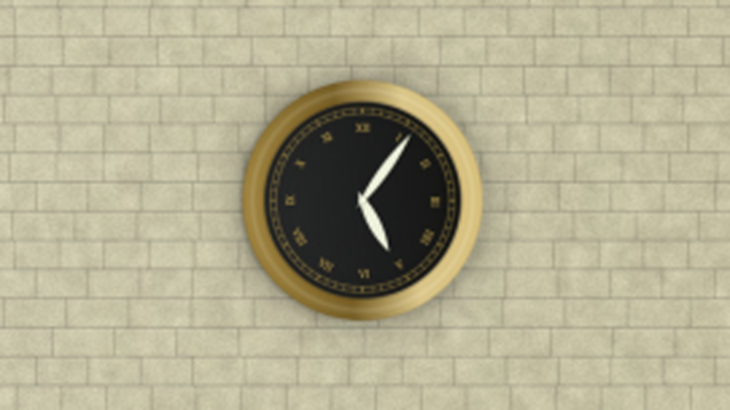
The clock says 5,06
